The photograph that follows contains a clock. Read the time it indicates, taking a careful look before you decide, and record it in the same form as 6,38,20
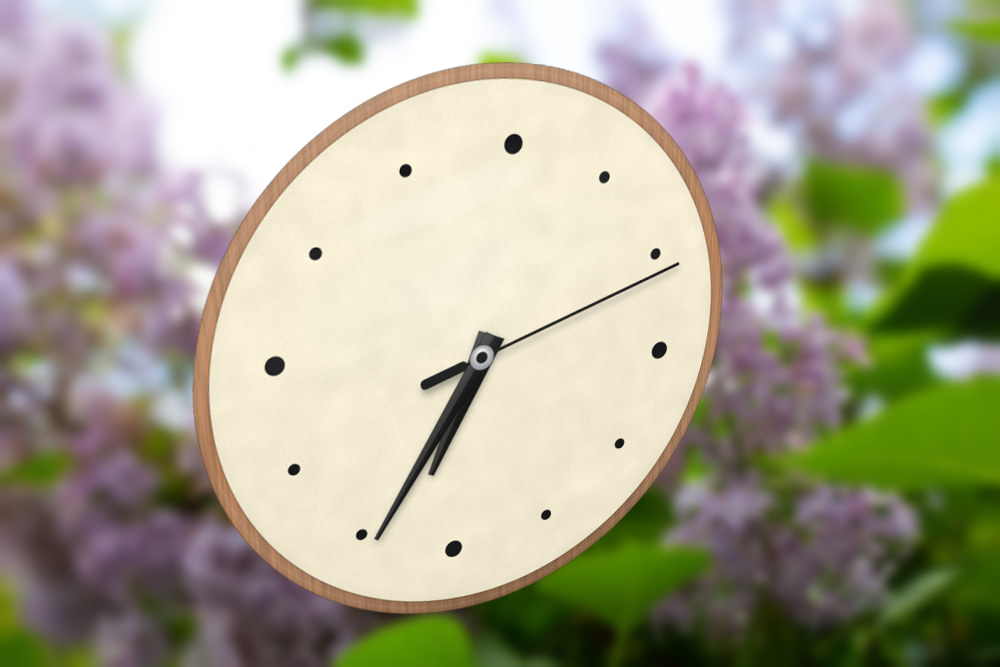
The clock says 6,34,11
